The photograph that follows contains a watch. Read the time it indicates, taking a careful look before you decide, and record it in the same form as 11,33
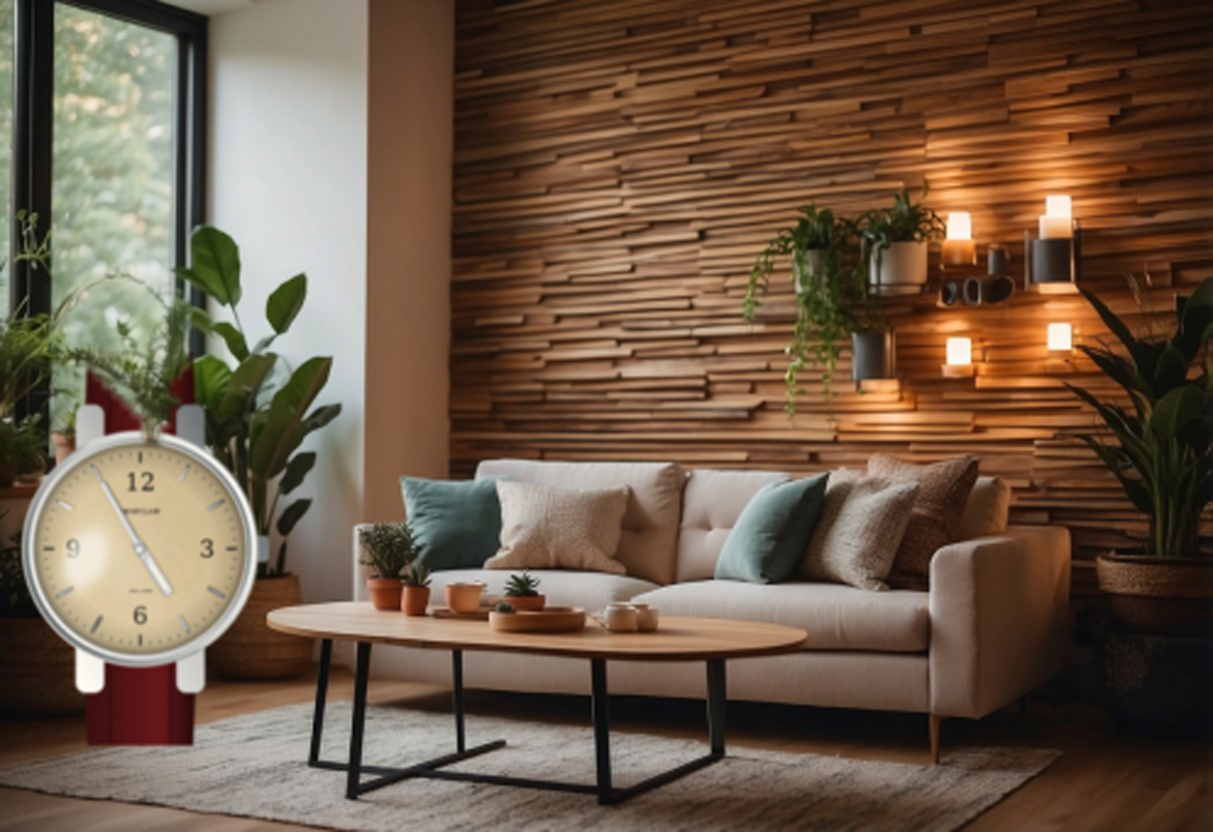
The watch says 4,55
